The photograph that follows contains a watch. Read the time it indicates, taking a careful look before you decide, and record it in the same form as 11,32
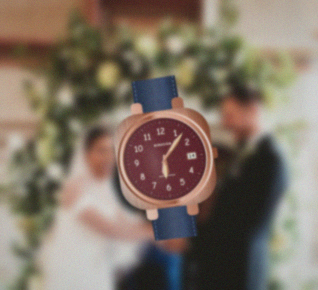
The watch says 6,07
